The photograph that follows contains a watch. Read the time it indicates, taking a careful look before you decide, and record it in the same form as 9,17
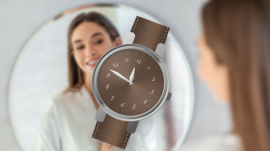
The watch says 11,47
